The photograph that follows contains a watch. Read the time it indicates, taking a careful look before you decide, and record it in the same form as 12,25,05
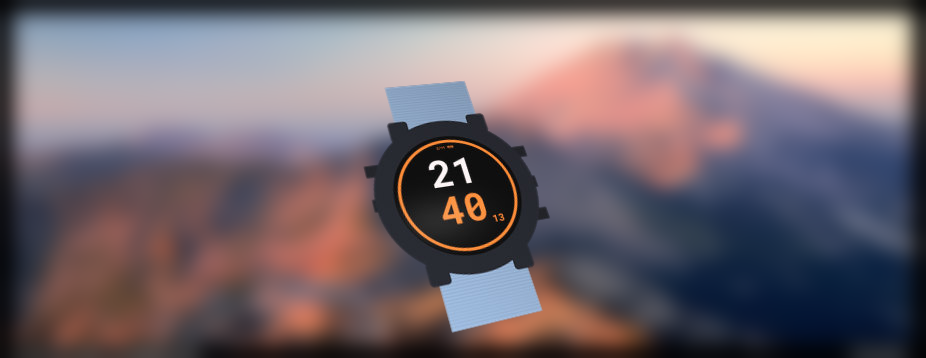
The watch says 21,40,13
